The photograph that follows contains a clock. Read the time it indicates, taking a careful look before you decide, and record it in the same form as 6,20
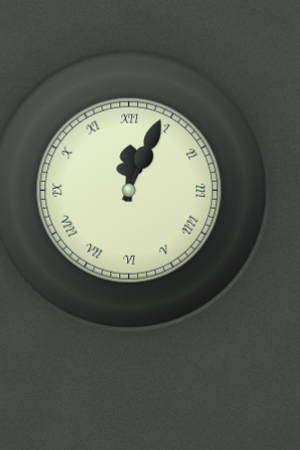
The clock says 12,04
